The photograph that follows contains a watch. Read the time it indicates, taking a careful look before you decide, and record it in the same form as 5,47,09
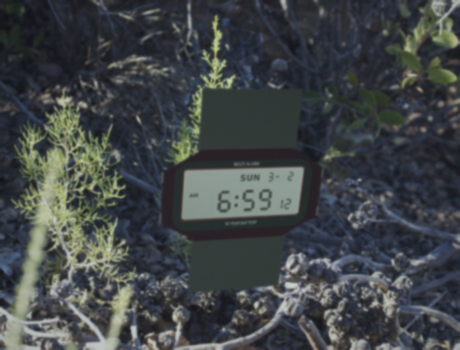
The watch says 6,59,12
